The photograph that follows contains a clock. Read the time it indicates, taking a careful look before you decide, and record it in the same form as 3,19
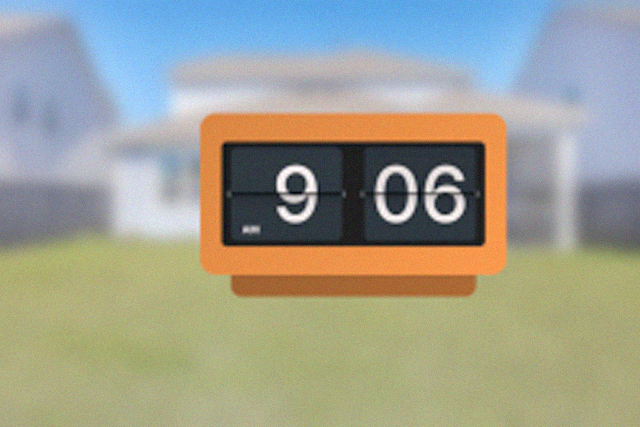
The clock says 9,06
